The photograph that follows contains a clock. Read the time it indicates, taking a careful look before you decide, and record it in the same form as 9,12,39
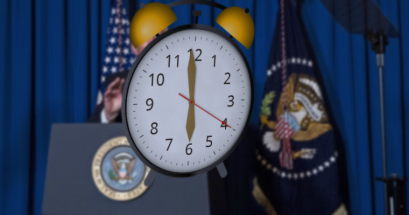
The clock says 5,59,20
